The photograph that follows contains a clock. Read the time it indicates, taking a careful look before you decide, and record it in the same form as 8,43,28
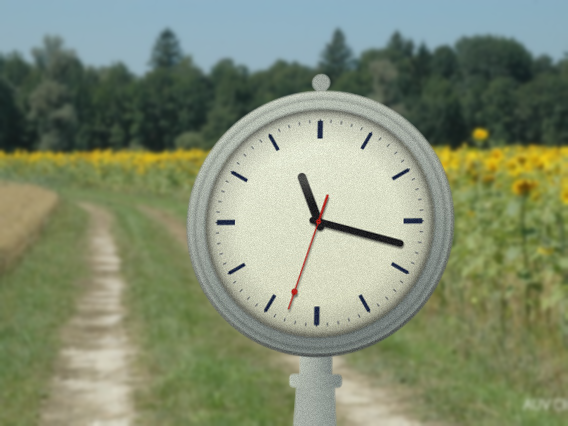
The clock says 11,17,33
